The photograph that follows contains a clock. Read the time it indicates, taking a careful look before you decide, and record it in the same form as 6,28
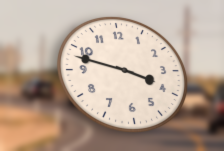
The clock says 3,48
